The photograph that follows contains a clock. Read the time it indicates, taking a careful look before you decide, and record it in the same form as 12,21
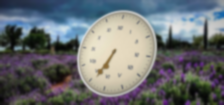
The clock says 6,34
